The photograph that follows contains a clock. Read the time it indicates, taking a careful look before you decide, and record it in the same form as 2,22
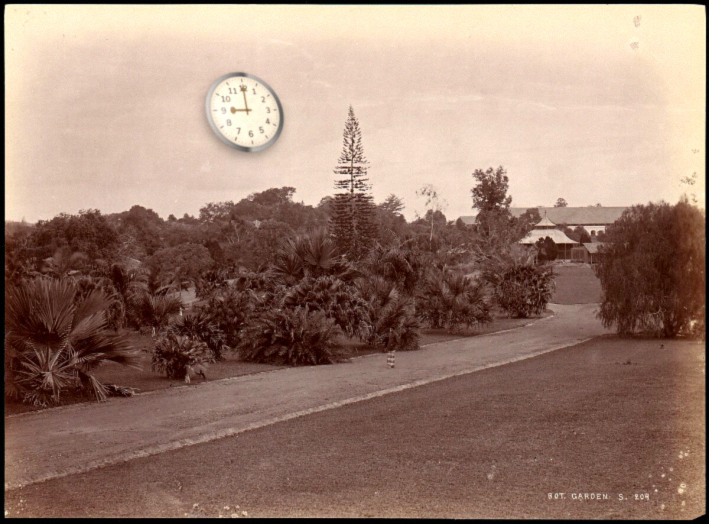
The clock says 9,00
